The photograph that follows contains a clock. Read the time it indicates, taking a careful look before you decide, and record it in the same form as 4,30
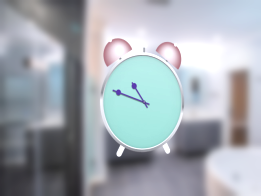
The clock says 10,48
